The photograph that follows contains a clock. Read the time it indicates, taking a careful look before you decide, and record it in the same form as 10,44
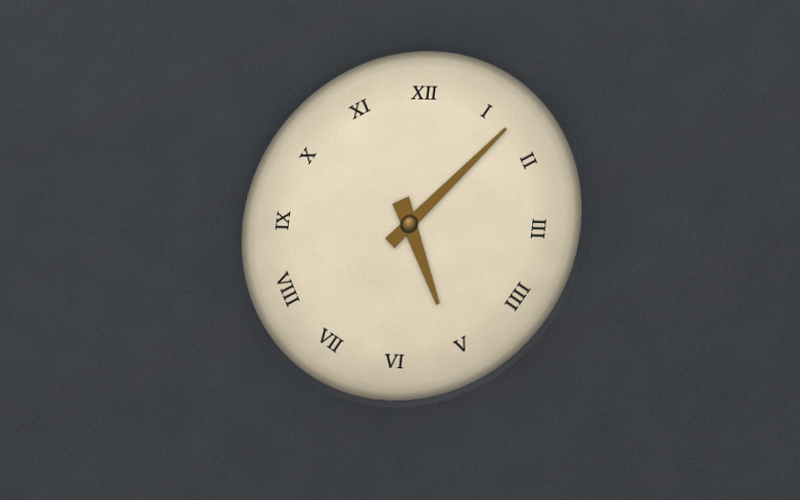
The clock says 5,07
